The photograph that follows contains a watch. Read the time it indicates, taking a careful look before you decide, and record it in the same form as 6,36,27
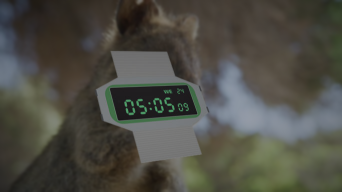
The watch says 5,05,09
